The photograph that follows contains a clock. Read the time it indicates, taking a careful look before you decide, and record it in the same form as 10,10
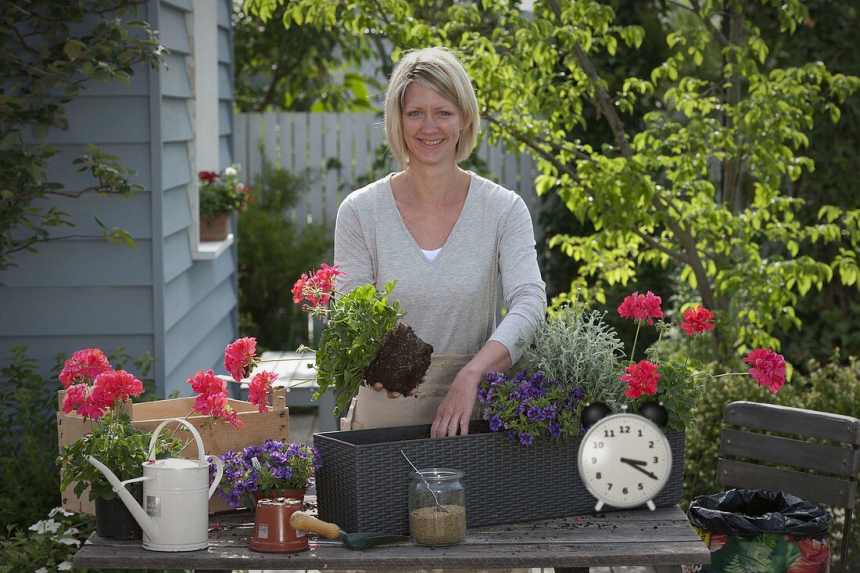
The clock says 3,20
